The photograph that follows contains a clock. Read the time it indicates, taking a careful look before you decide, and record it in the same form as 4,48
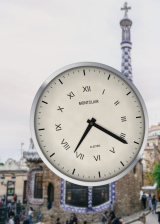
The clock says 7,21
